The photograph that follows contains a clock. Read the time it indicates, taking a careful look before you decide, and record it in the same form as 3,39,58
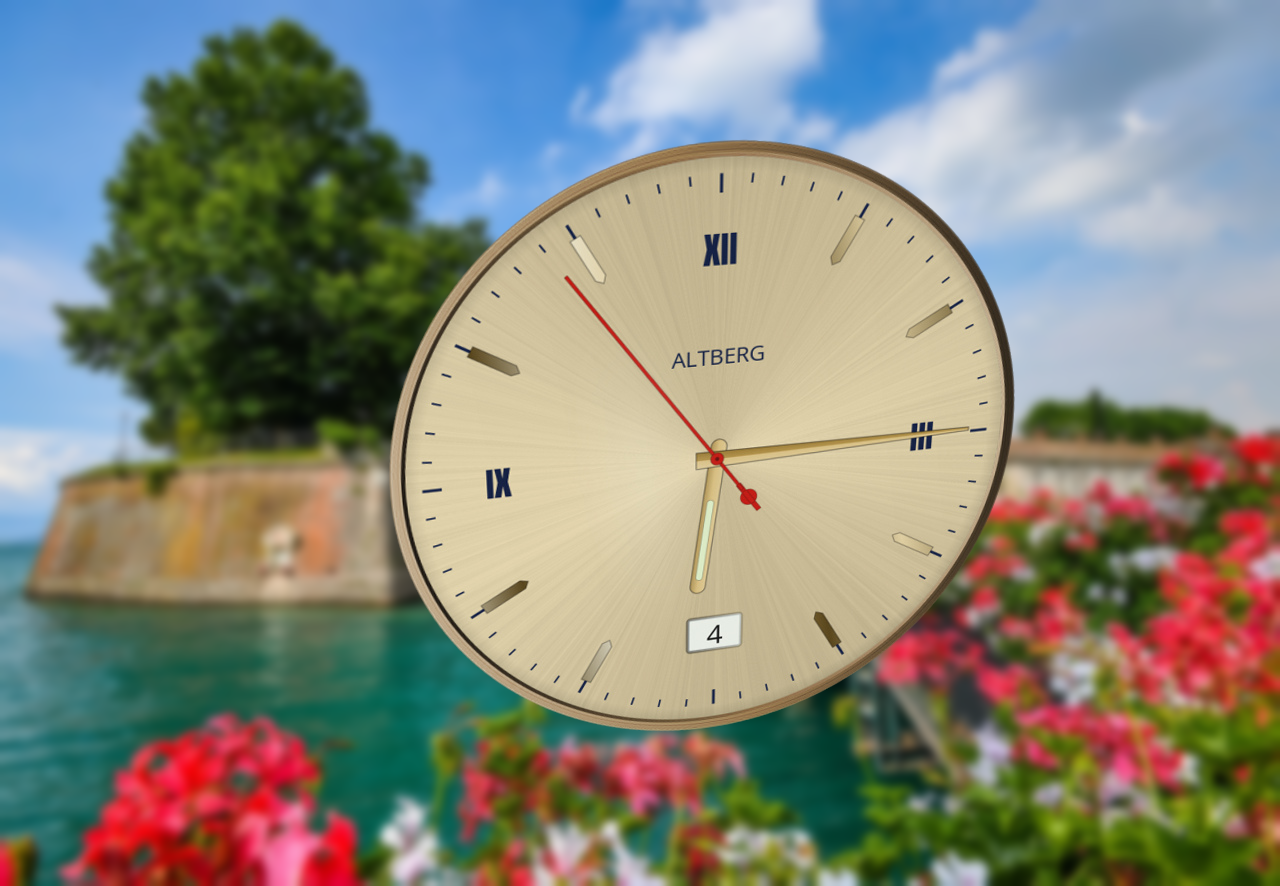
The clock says 6,14,54
